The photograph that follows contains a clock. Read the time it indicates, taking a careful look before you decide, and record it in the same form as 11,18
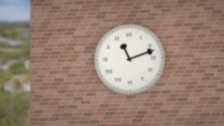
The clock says 11,12
